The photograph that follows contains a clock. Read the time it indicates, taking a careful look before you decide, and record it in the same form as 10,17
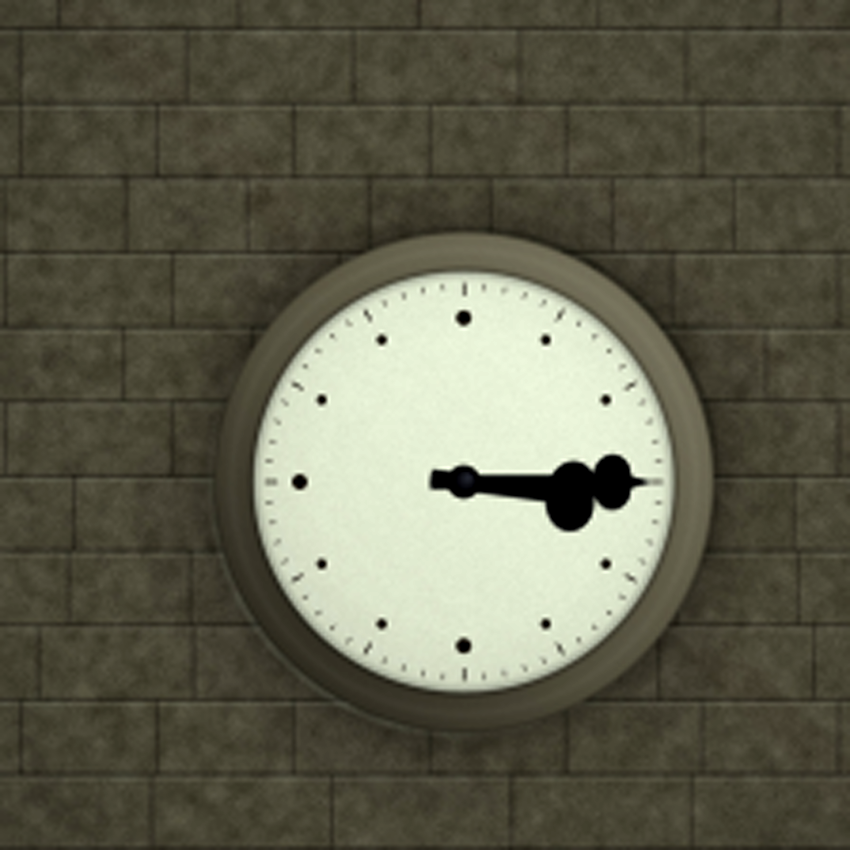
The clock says 3,15
